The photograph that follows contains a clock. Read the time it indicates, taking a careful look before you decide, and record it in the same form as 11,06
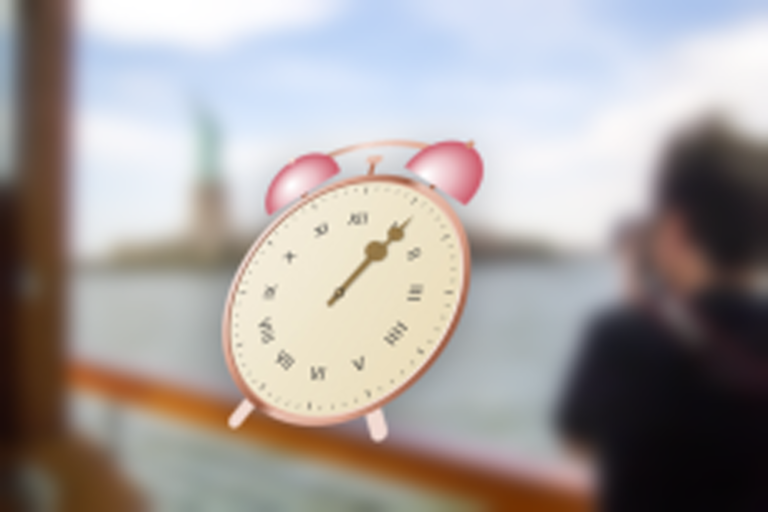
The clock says 1,06
